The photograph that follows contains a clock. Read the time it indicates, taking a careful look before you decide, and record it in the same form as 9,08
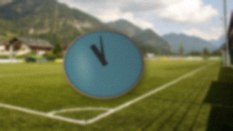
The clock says 10,59
